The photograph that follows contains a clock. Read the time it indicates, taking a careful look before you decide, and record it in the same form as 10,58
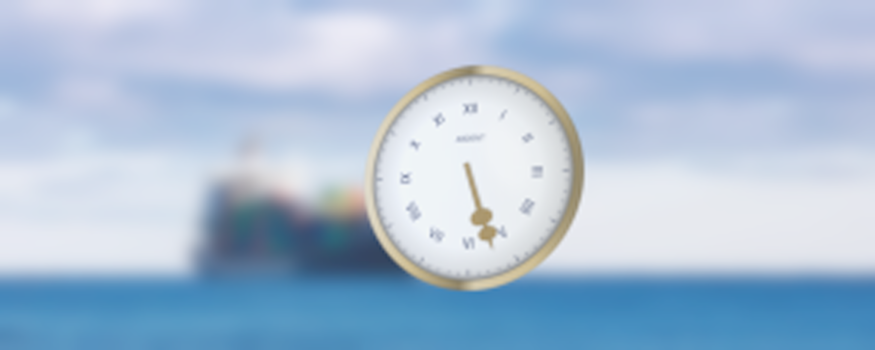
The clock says 5,27
